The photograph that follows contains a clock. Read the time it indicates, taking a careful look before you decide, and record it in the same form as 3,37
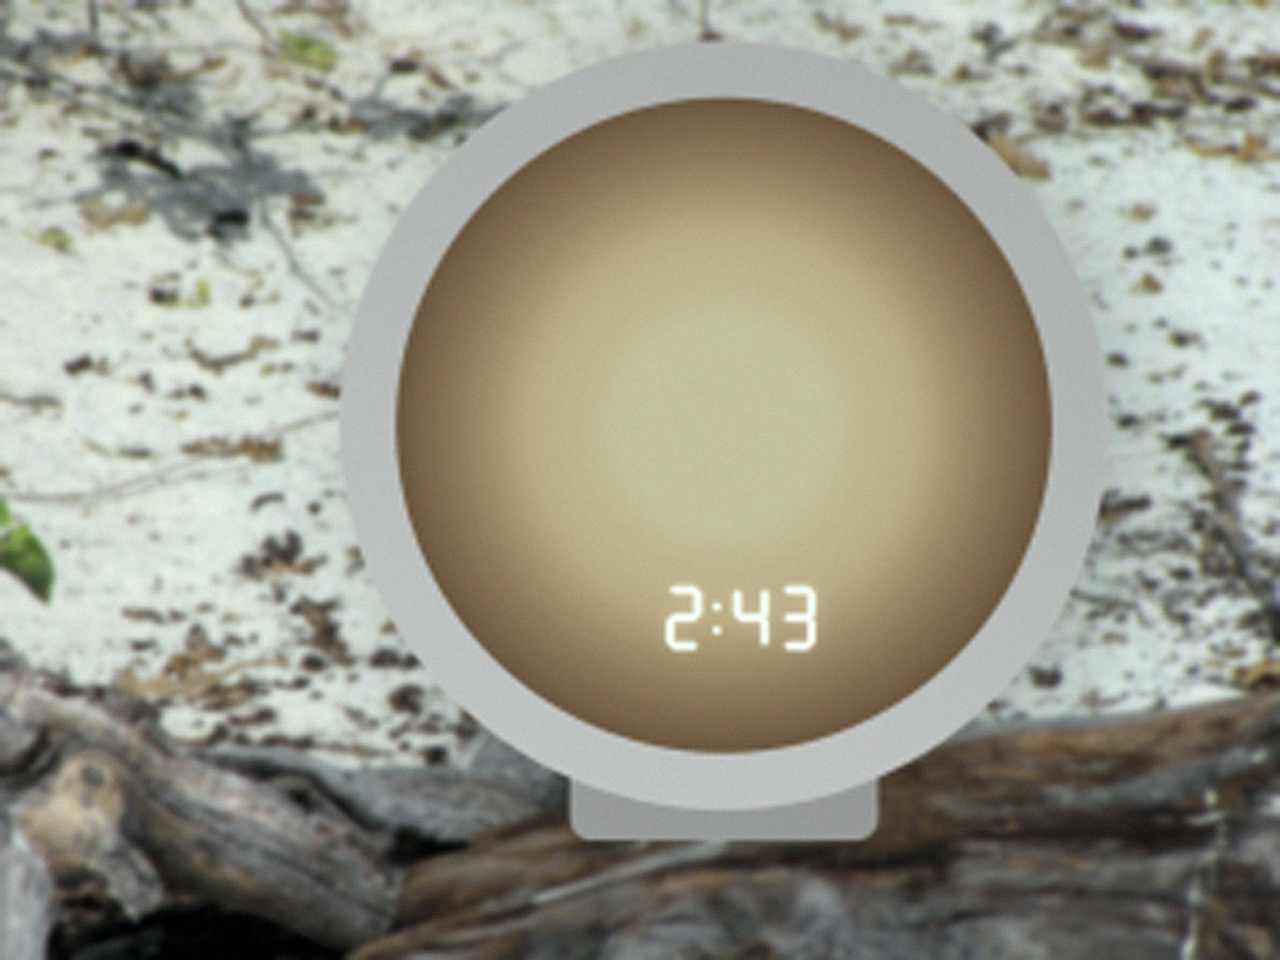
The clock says 2,43
